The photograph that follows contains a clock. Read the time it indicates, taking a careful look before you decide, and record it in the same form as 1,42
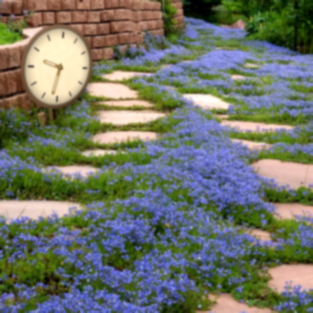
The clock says 9,32
